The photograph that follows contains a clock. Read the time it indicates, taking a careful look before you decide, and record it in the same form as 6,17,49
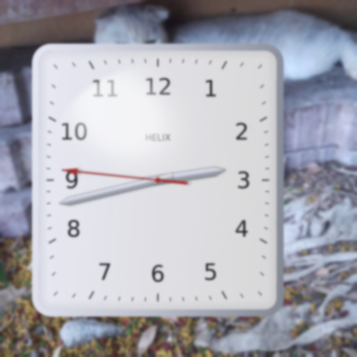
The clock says 2,42,46
